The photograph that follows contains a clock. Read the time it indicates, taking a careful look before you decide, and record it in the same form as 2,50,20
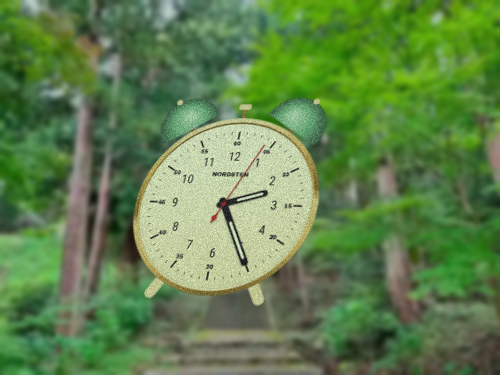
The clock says 2,25,04
